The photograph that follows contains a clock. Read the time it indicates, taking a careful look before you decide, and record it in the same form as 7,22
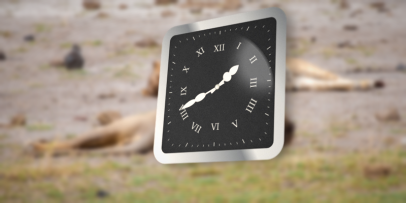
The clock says 1,41
